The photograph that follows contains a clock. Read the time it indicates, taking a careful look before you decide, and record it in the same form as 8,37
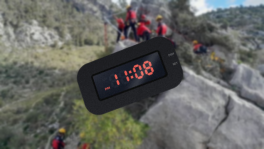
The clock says 11,08
